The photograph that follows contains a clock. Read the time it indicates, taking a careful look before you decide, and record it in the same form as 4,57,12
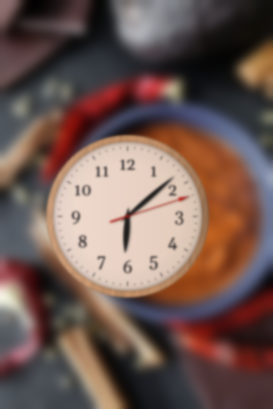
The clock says 6,08,12
